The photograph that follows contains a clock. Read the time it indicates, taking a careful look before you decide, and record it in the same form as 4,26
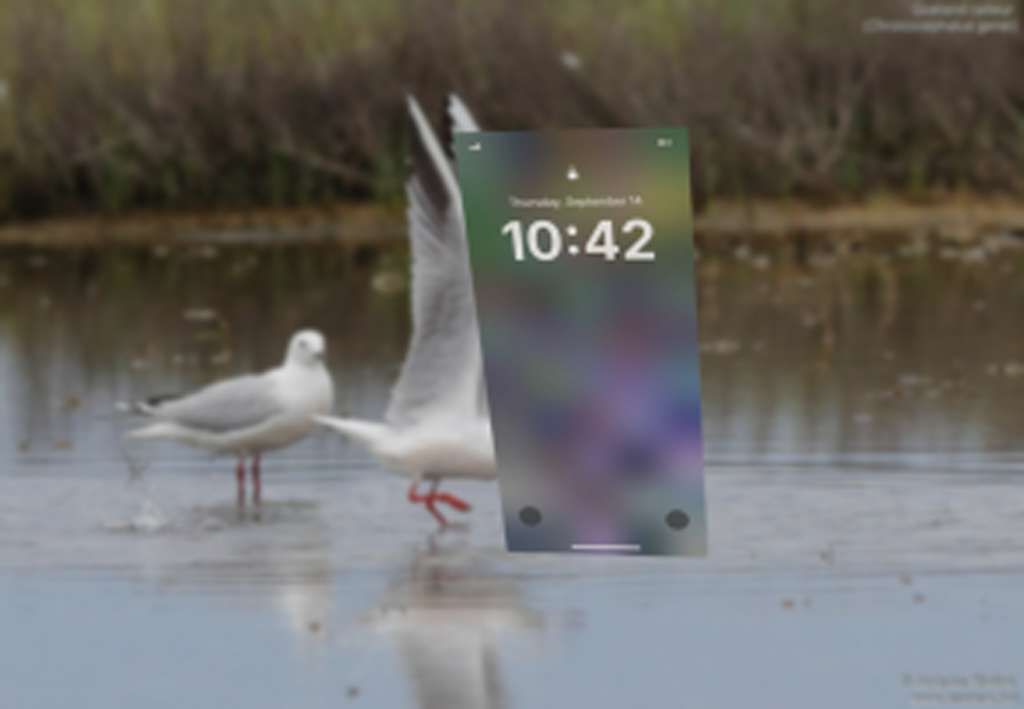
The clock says 10,42
